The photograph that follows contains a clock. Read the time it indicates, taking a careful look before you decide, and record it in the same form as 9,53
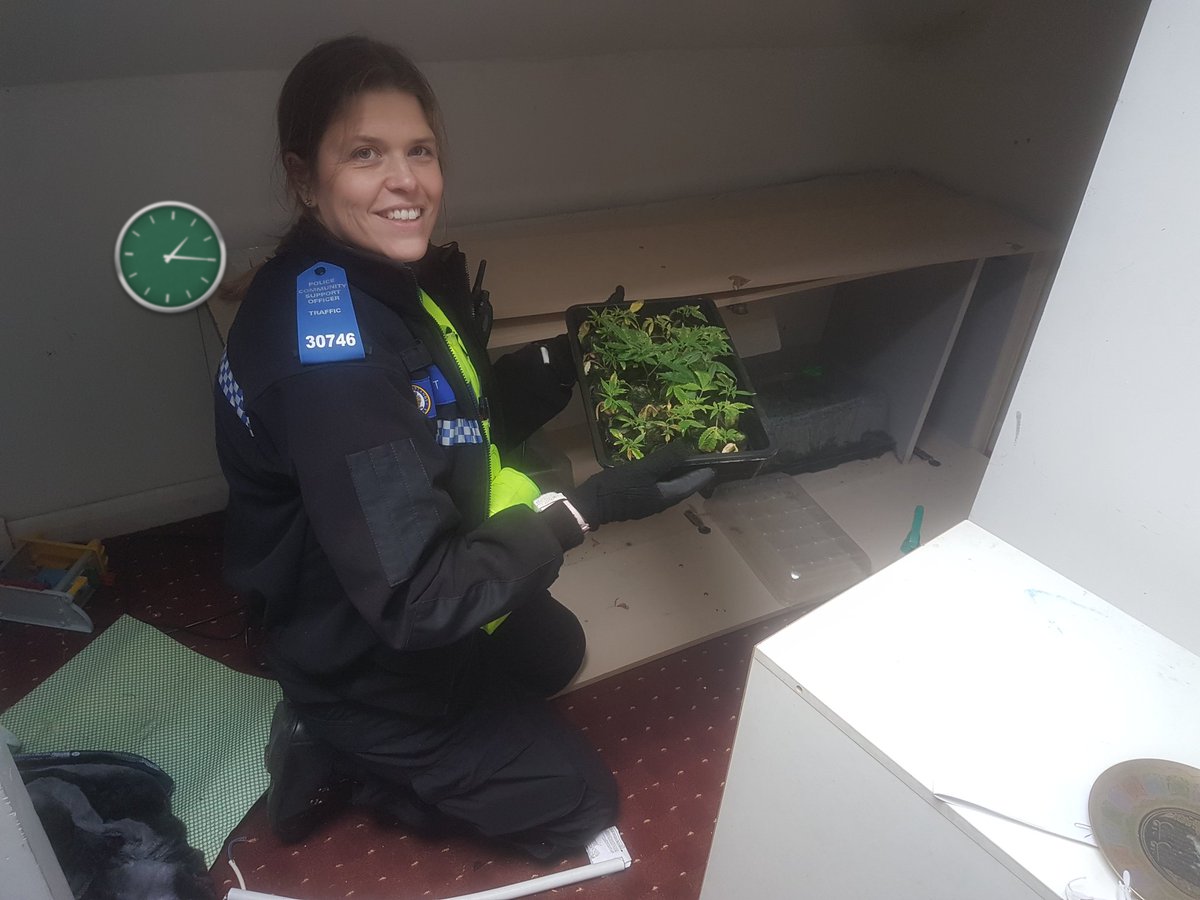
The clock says 1,15
